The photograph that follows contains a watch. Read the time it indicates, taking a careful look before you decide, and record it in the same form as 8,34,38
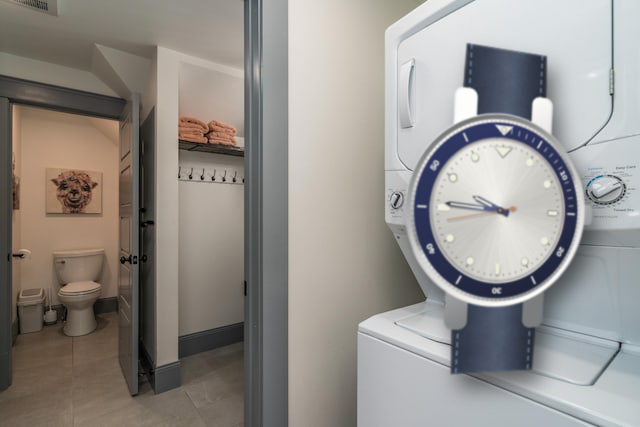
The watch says 9,45,43
